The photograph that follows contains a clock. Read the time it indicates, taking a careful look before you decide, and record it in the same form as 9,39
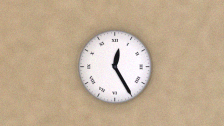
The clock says 12,25
